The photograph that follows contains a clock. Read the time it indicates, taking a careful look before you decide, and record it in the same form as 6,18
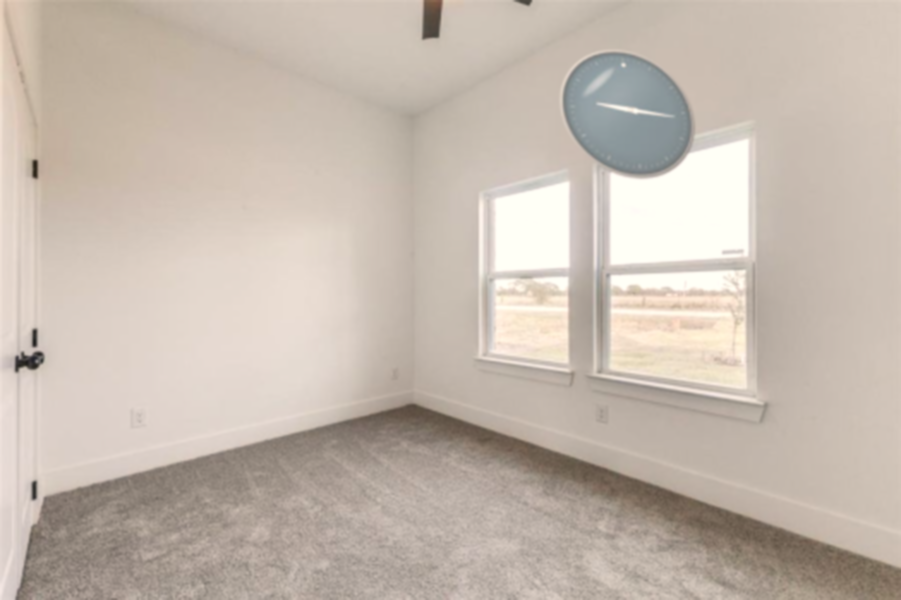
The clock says 9,16
